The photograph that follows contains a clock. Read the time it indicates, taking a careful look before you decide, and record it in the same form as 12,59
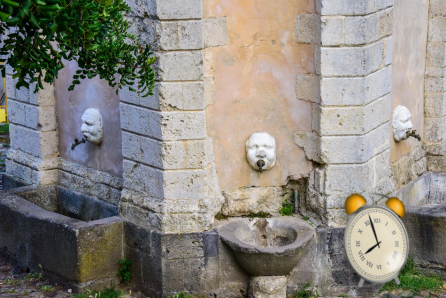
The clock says 7,57
